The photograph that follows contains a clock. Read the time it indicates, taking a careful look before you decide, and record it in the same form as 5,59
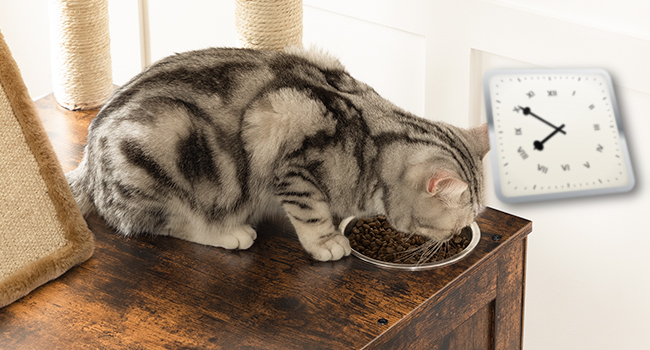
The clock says 7,51
